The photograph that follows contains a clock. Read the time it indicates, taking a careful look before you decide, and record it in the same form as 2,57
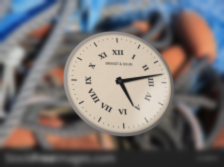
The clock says 5,13
